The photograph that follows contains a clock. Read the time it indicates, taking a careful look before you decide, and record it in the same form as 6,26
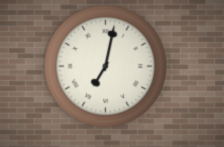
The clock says 7,02
